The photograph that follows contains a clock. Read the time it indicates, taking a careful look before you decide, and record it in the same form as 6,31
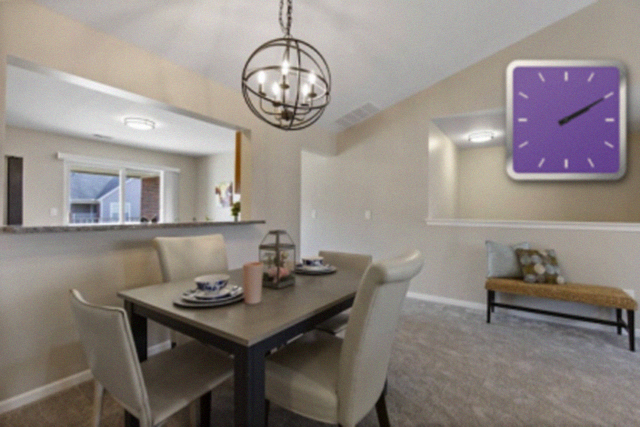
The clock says 2,10
